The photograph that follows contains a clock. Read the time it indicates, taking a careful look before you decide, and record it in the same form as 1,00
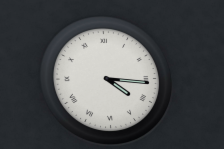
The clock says 4,16
